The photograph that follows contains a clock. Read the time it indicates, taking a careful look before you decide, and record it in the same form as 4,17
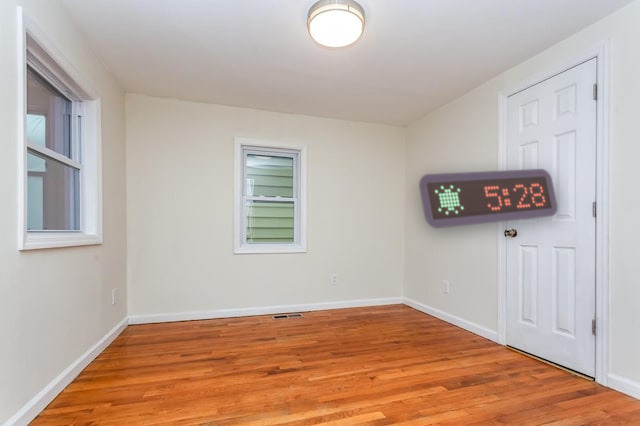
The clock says 5,28
